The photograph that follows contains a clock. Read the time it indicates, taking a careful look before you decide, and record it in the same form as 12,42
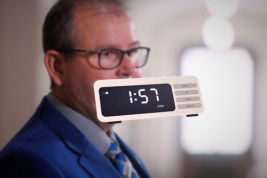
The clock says 1,57
